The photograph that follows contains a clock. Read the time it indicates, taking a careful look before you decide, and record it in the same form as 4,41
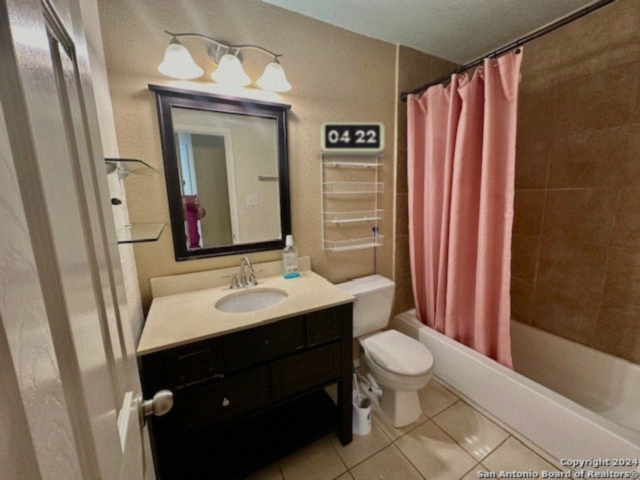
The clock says 4,22
